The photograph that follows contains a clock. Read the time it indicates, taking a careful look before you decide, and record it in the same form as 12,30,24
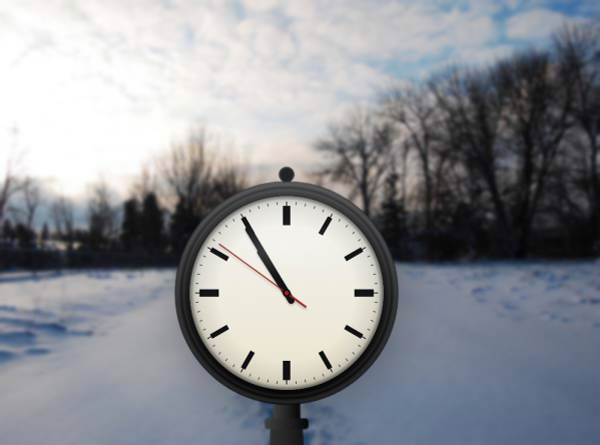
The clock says 10,54,51
